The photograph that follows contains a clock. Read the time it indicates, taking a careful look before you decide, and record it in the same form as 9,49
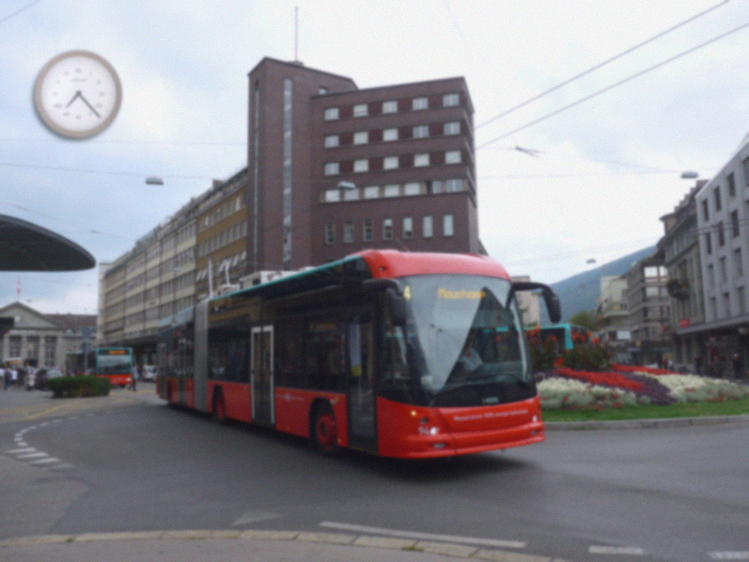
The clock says 7,23
